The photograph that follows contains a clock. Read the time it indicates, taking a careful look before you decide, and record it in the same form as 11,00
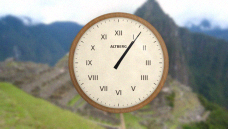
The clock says 1,06
